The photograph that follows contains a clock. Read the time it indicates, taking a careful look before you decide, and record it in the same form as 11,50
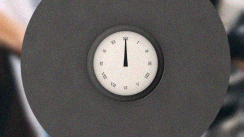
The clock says 12,00
